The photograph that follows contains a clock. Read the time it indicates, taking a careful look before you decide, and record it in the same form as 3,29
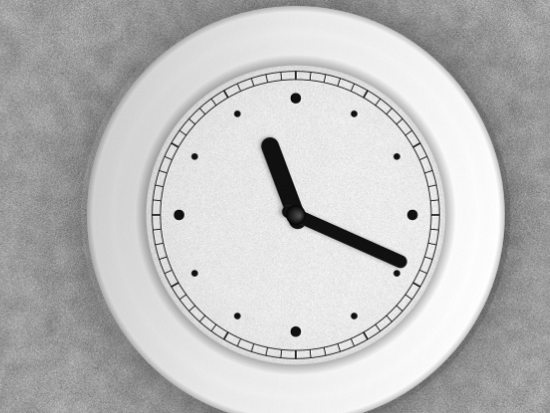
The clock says 11,19
